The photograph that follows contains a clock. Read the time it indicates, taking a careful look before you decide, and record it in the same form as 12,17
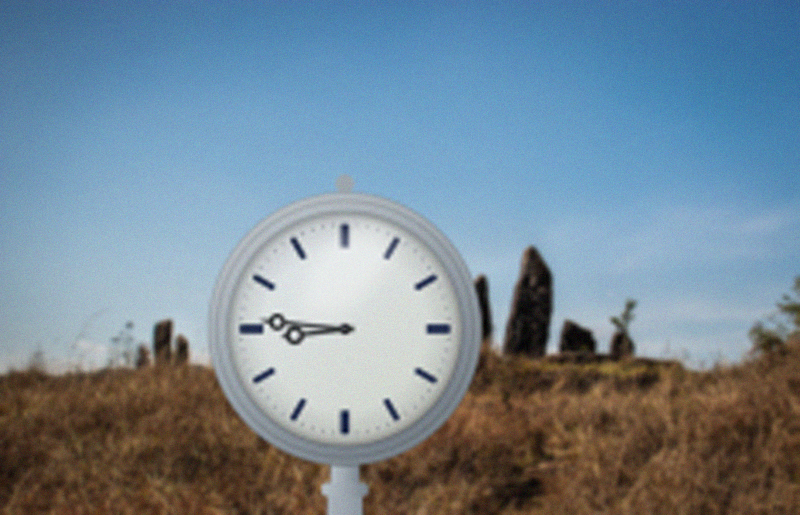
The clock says 8,46
